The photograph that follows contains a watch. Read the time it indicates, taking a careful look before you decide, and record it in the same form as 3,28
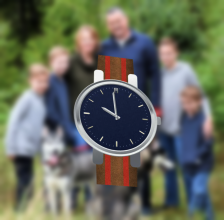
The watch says 9,59
